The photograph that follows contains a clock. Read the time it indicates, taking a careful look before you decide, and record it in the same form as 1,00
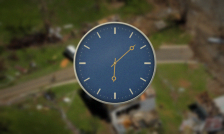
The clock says 6,08
